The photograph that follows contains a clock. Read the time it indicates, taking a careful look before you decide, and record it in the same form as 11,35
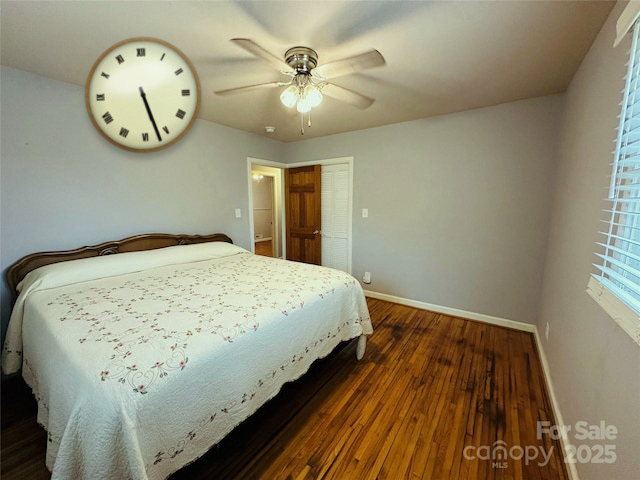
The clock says 5,27
